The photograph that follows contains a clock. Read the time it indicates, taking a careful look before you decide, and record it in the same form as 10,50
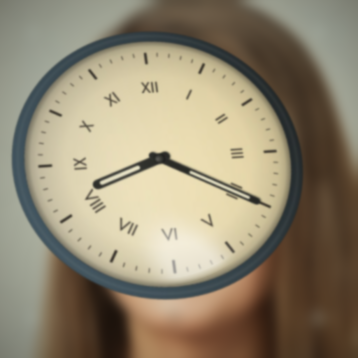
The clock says 8,20
